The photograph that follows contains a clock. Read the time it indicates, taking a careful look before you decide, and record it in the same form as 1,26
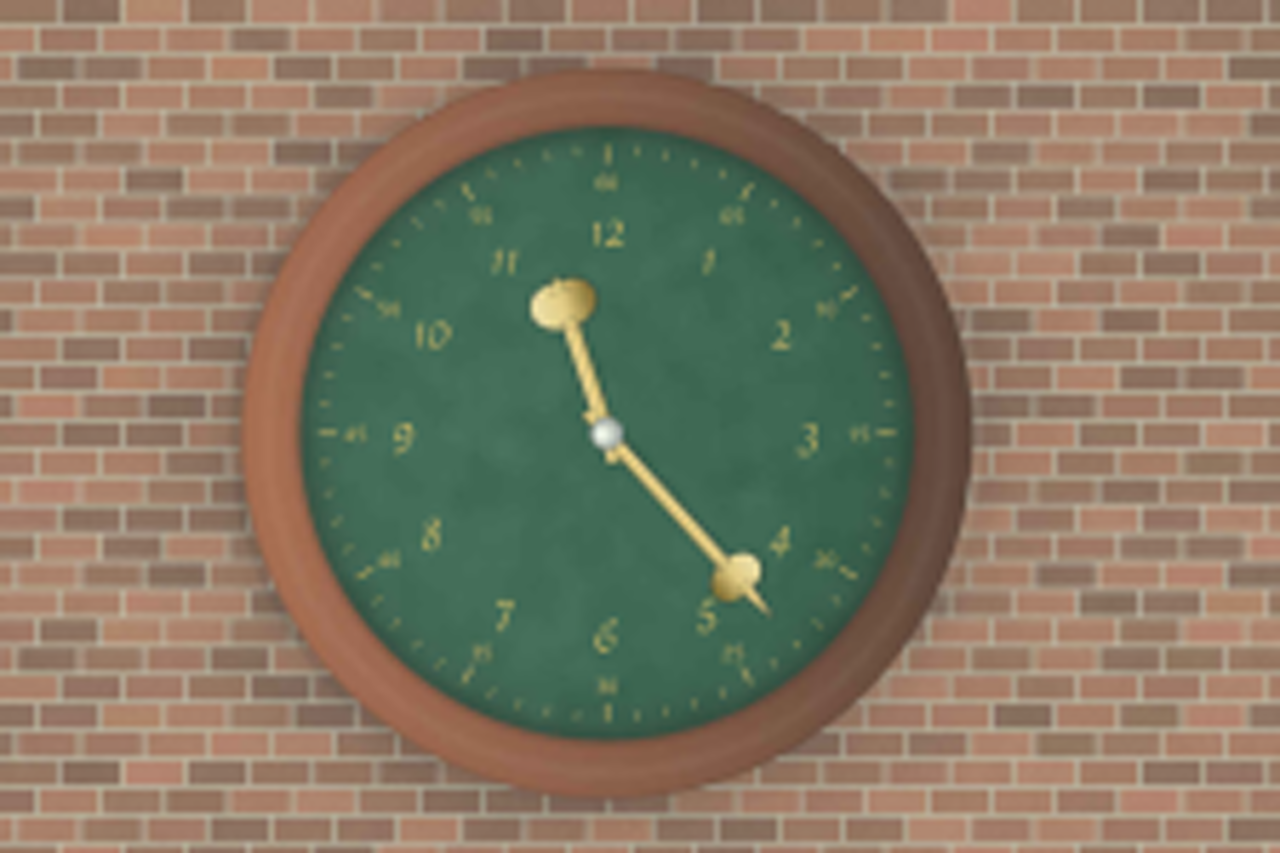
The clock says 11,23
